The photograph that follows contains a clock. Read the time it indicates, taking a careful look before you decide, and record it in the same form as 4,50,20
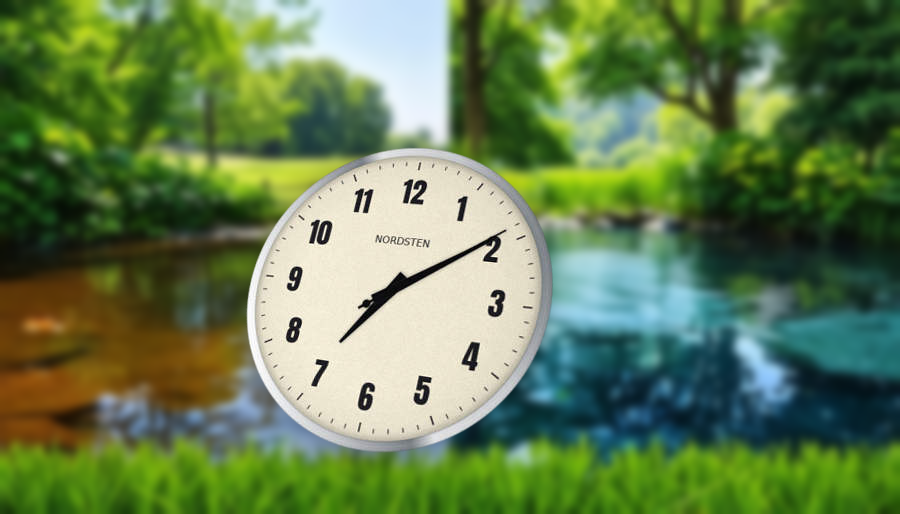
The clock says 7,09,09
